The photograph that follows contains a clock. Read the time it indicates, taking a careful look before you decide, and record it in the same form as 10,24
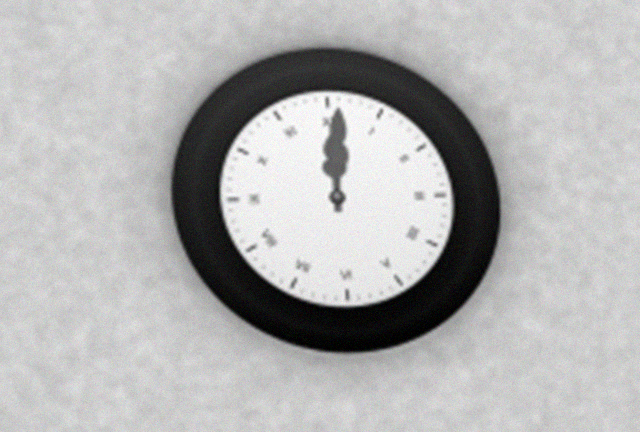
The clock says 12,01
